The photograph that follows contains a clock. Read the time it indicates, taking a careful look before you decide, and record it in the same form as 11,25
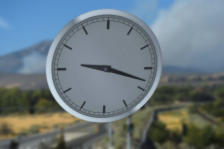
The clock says 9,18
